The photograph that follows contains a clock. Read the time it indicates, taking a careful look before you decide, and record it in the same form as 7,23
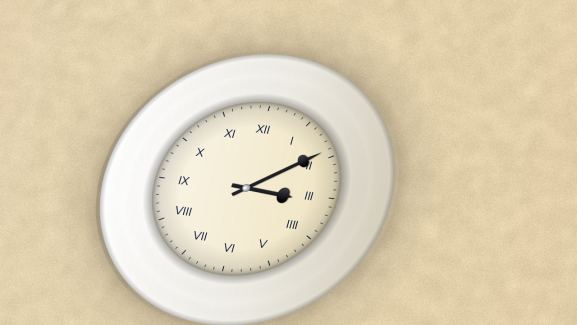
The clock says 3,09
